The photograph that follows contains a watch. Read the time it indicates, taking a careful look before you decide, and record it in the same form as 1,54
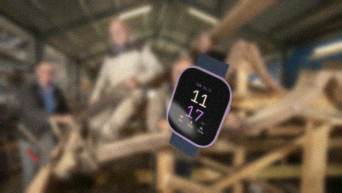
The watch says 11,17
